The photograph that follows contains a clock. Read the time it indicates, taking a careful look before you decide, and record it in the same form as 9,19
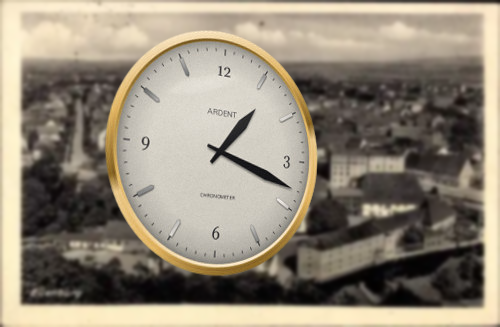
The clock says 1,18
